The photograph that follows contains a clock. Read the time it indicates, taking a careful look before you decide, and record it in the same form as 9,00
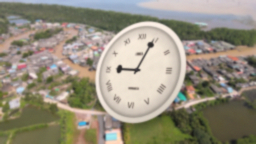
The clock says 9,04
